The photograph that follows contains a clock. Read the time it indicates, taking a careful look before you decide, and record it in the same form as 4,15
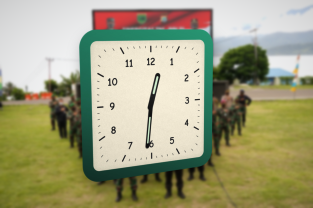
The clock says 12,31
